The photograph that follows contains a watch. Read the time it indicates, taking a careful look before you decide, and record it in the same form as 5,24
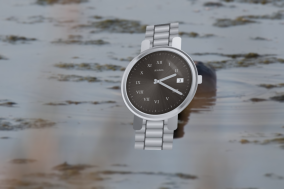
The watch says 2,20
